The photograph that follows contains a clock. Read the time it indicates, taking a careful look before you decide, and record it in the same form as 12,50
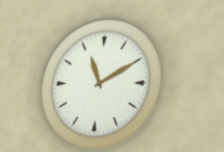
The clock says 11,10
